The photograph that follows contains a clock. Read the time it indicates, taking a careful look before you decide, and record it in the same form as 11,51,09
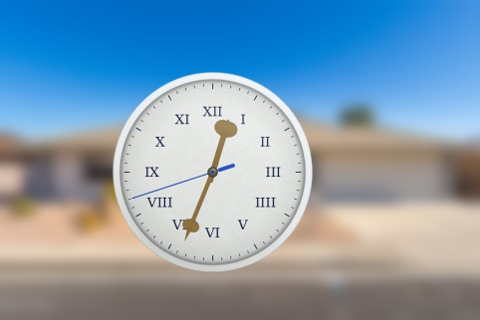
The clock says 12,33,42
